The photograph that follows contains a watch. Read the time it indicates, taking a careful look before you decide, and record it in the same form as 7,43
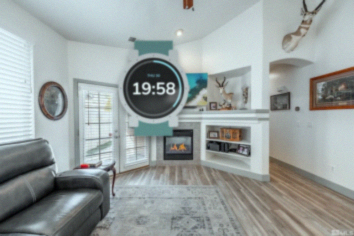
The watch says 19,58
